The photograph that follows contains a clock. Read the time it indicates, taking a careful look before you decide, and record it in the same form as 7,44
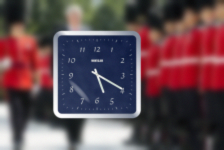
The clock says 5,20
